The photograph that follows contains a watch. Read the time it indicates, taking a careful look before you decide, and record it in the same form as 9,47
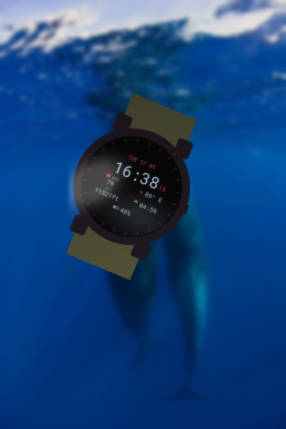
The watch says 16,38
